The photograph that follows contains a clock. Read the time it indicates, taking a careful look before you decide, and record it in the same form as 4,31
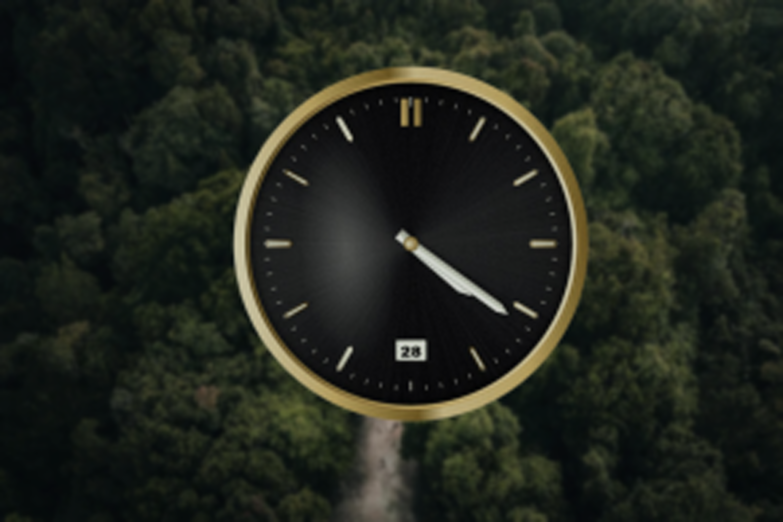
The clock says 4,21
